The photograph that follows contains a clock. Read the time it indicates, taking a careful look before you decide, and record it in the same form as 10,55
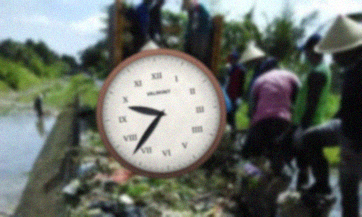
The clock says 9,37
